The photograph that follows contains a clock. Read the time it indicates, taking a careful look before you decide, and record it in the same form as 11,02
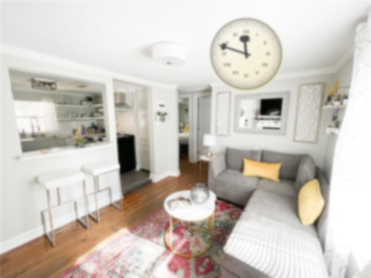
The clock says 11,48
